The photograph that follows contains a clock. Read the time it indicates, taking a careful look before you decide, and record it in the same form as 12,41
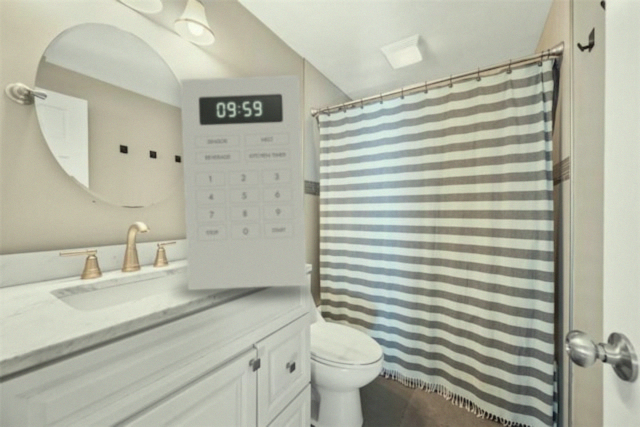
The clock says 9,59
